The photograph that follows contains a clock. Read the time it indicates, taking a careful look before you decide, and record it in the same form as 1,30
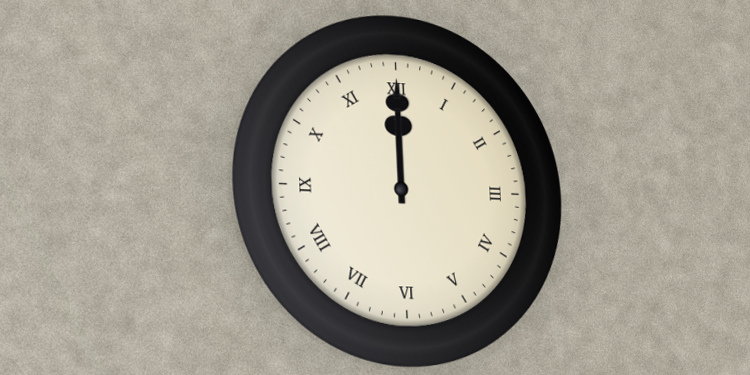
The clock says 12,00
